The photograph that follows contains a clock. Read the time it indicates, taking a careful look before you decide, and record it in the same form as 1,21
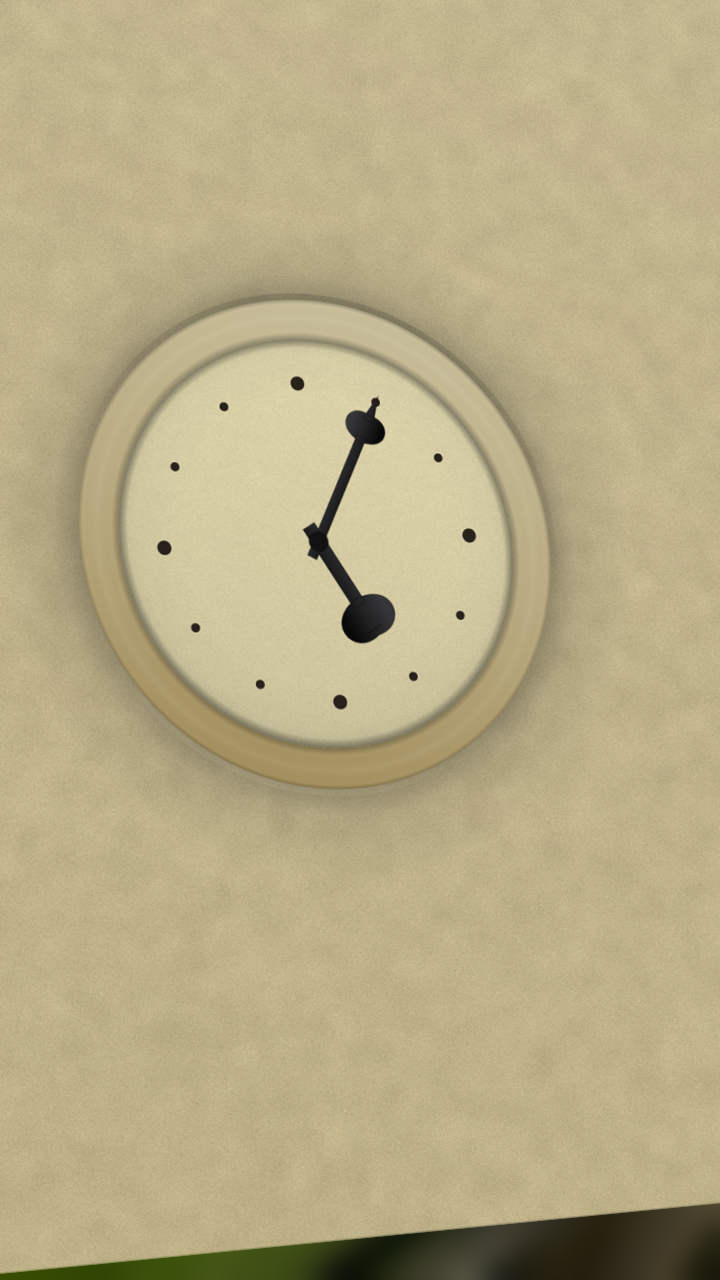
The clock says 5,05
